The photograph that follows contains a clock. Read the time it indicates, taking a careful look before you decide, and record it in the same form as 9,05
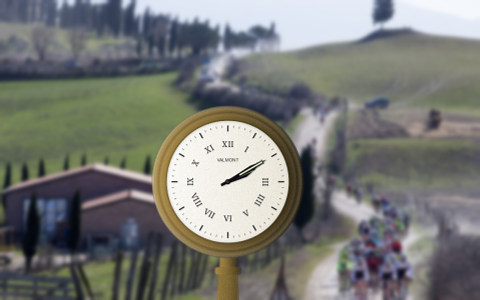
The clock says 2,10
